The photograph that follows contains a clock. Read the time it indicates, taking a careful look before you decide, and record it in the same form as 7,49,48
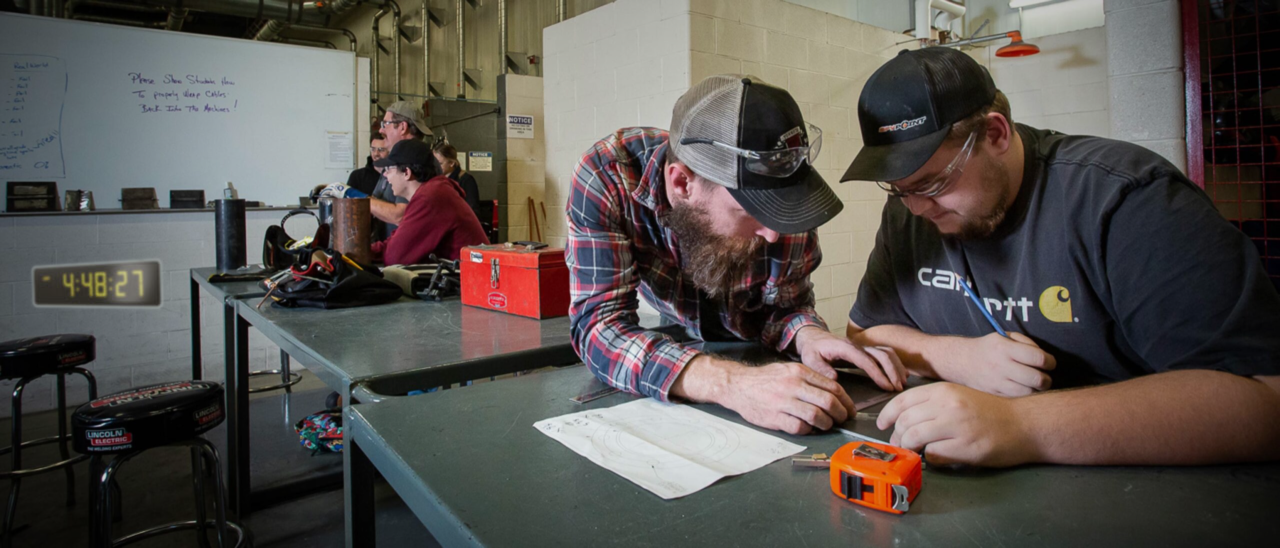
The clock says 4,48,27
